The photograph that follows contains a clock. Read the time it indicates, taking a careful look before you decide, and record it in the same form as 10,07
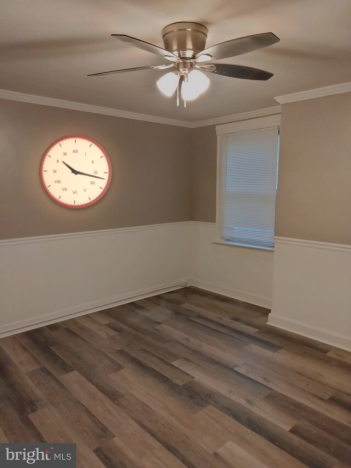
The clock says 10,17
